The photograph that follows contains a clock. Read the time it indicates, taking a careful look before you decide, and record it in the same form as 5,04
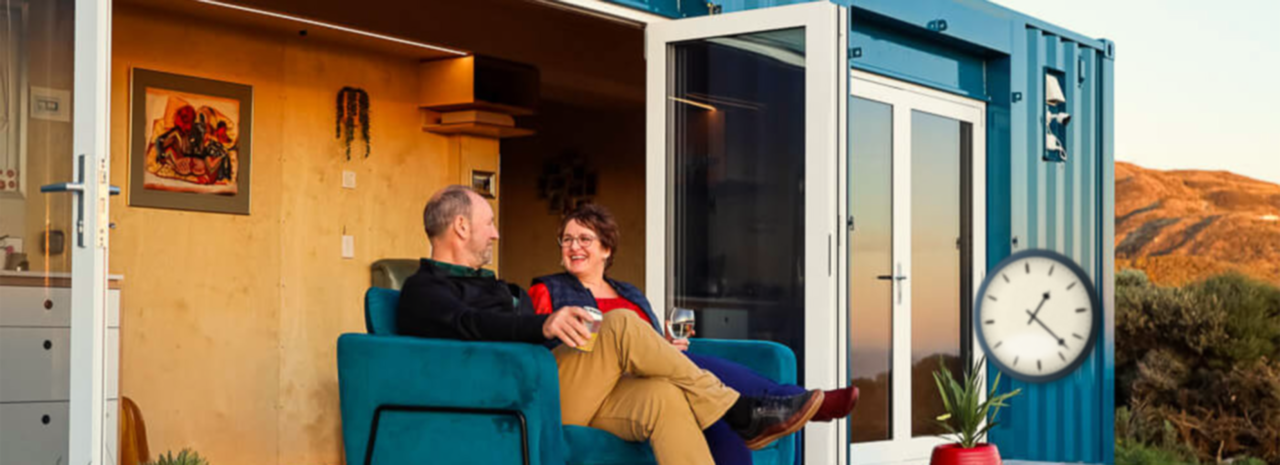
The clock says 1,23
